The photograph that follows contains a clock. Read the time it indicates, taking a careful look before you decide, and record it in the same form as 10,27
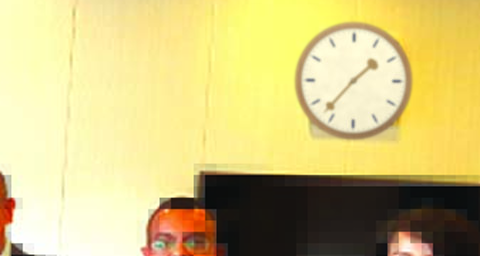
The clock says 1,37
